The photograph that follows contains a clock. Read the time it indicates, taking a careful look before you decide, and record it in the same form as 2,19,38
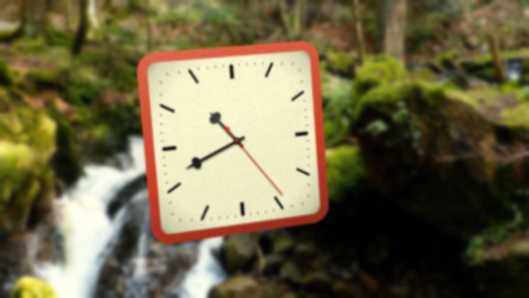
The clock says 10,41,24
